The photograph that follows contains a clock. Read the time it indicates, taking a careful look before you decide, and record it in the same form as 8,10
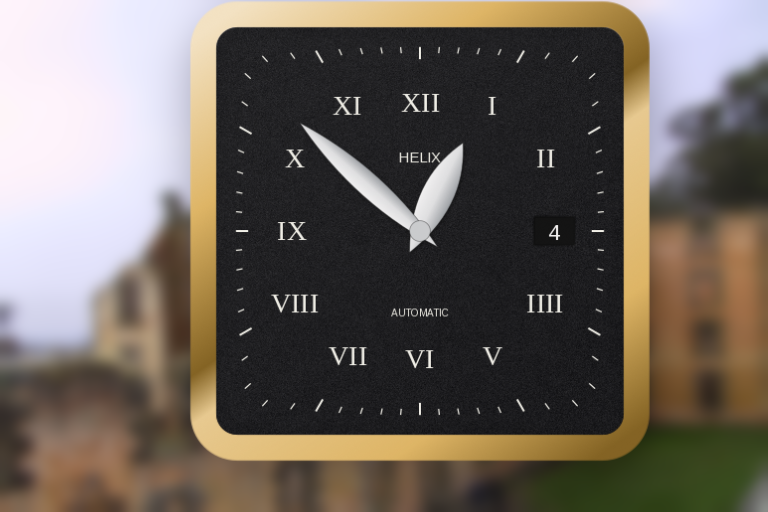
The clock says 12,52
